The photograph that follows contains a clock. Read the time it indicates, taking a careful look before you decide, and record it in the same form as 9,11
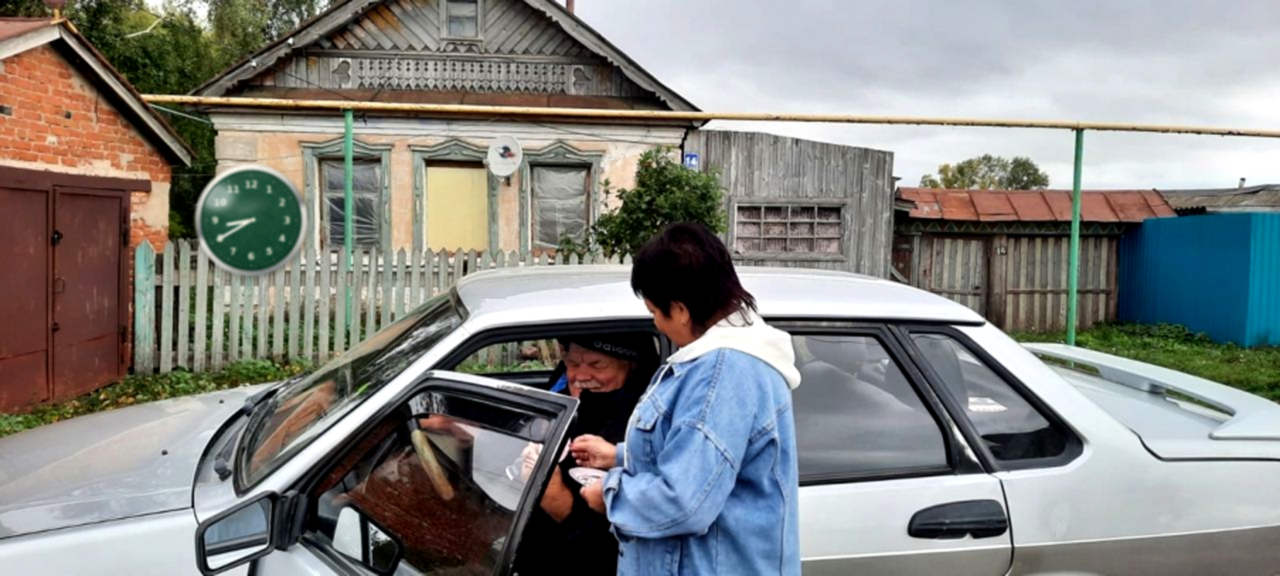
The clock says 8,40
